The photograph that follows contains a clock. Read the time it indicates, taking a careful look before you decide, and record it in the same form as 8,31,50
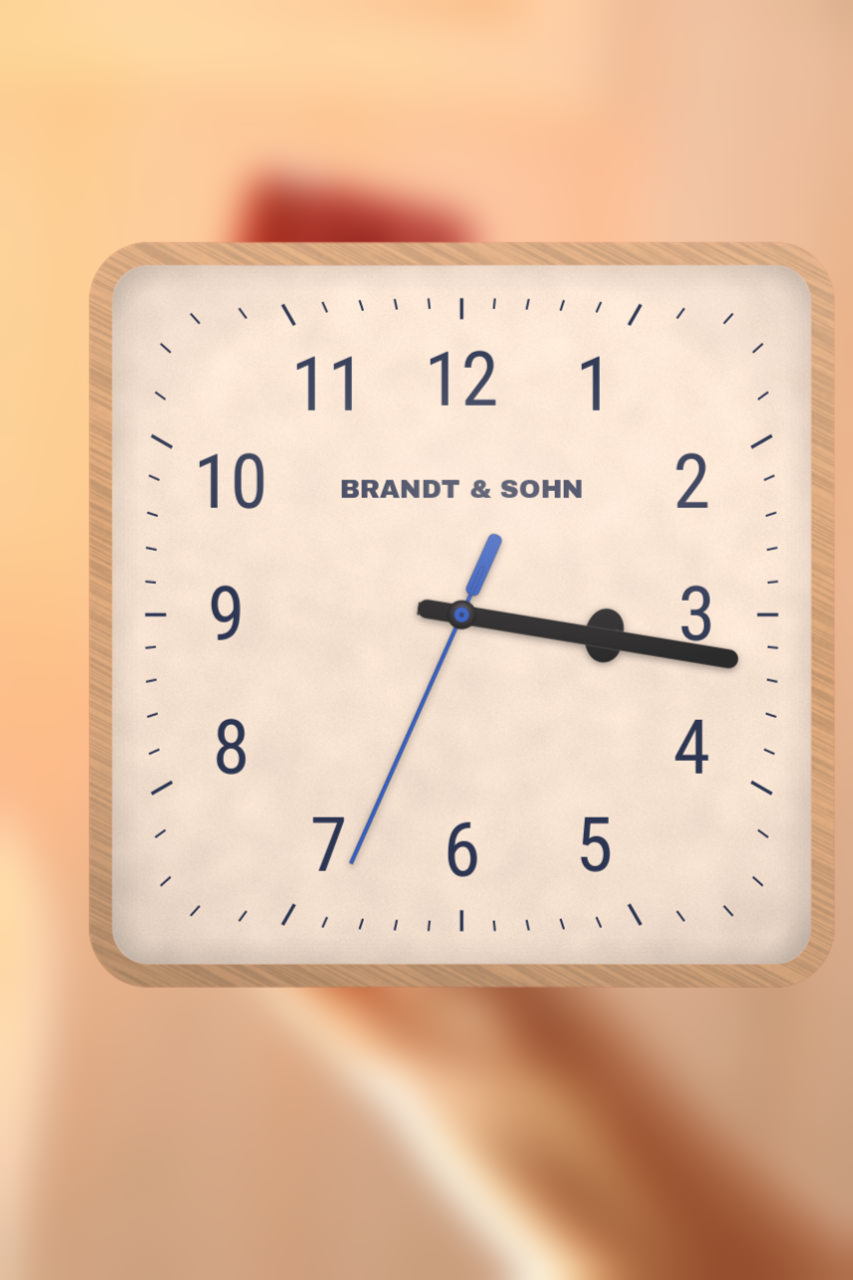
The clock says 3,16,34
